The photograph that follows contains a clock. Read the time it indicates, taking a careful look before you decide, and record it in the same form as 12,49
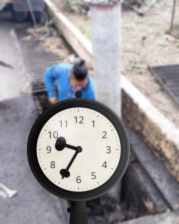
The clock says 9,35
